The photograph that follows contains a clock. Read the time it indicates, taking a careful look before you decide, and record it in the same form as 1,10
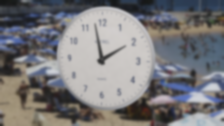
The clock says 1,58
